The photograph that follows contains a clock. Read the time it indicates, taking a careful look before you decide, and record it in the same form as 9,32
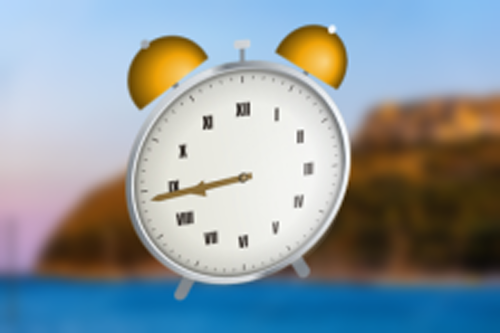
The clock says 8,44
